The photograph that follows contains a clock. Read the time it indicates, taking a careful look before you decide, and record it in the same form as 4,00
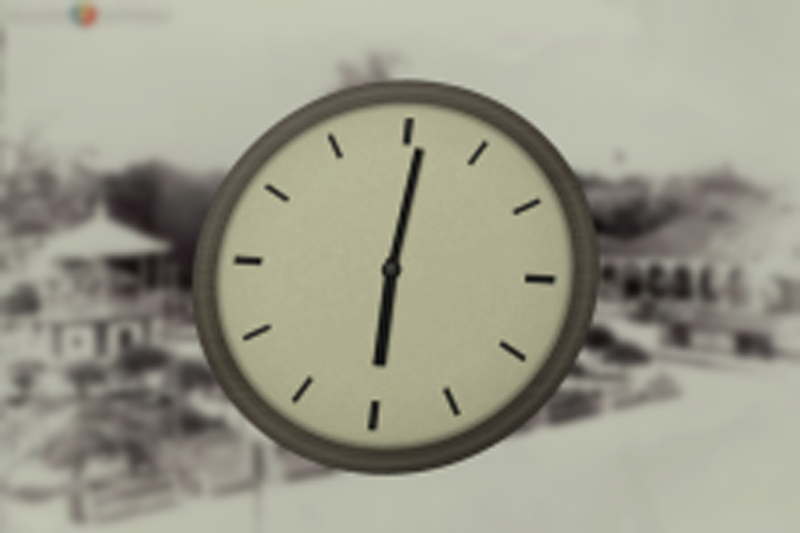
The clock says 6,01
